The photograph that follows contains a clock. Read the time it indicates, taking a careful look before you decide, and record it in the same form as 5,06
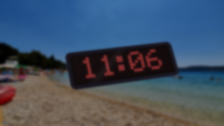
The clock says 11,06
